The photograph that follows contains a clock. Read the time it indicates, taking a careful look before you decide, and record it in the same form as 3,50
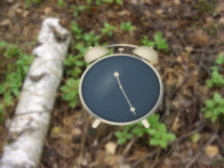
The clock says 11,26
